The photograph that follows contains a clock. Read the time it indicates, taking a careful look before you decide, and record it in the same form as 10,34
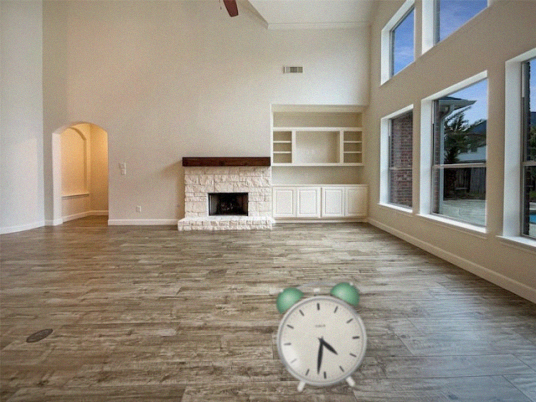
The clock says 4,32
